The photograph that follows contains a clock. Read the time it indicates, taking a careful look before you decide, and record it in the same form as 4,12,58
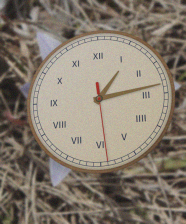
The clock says 1,13,29
